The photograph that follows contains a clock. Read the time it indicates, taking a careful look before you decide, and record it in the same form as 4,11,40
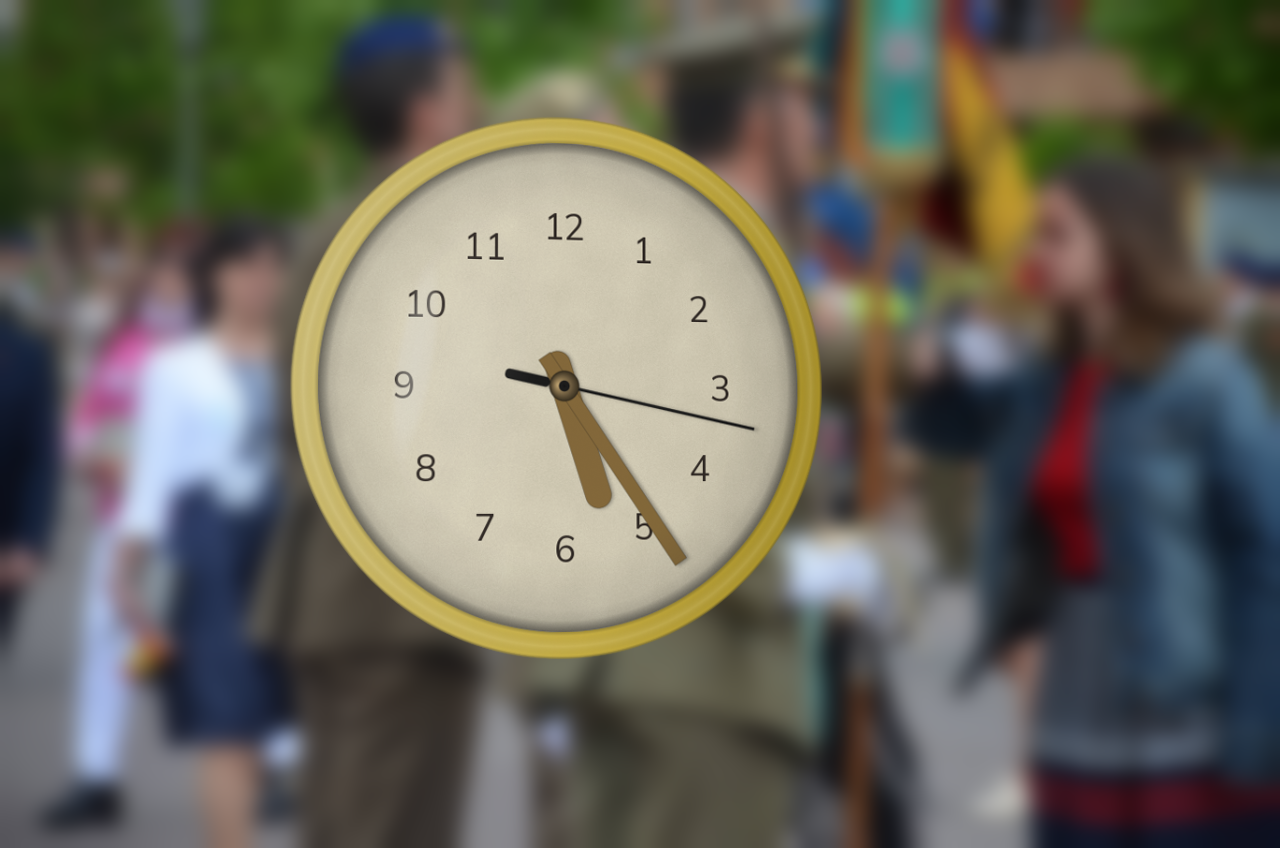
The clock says 5,24,17
